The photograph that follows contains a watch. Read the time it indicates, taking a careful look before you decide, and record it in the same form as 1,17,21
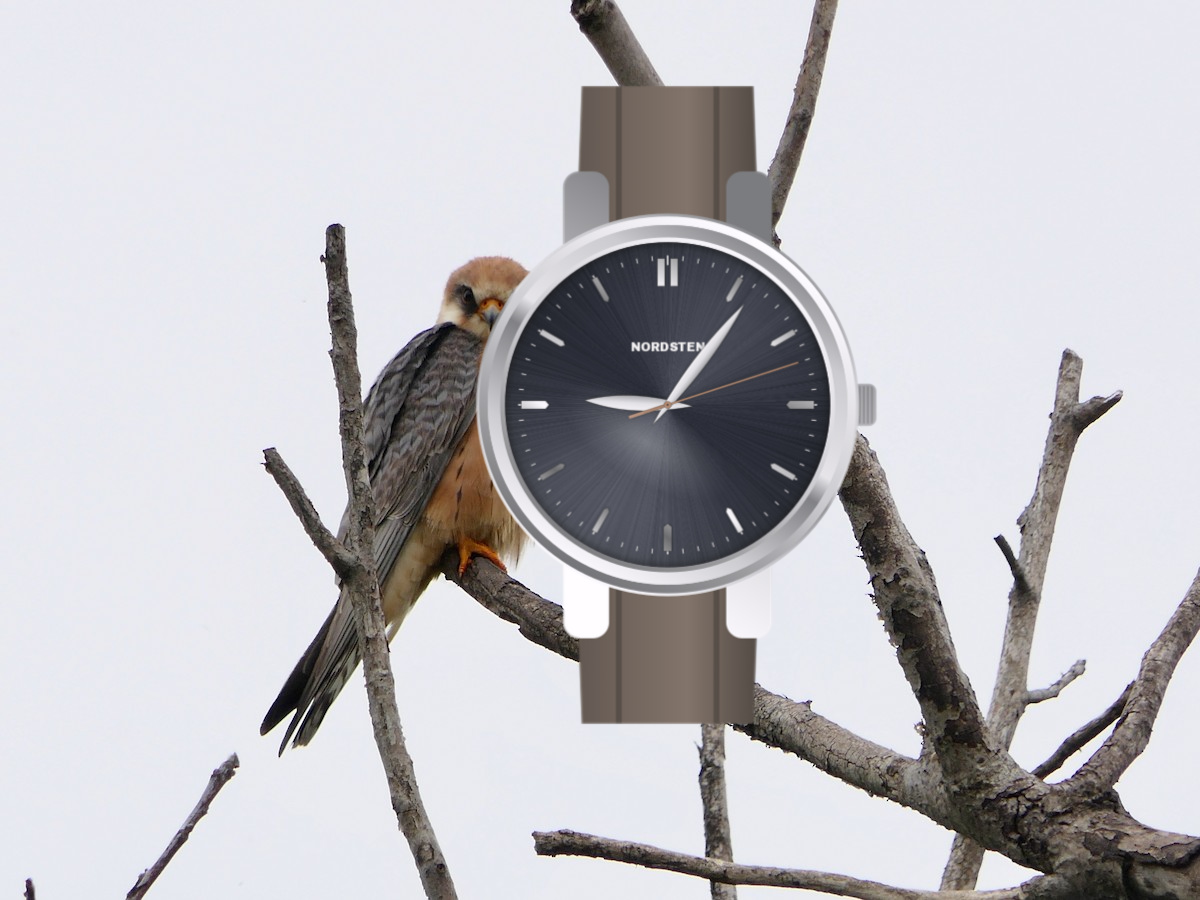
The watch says 9,06,12
